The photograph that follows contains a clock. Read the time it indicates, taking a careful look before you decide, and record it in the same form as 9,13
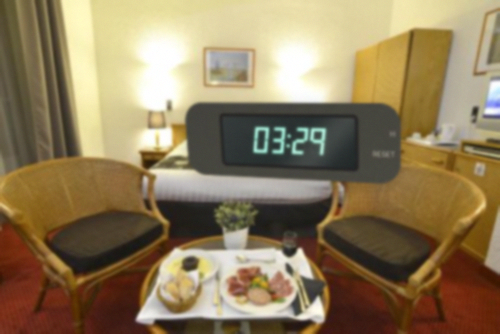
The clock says 3,29
